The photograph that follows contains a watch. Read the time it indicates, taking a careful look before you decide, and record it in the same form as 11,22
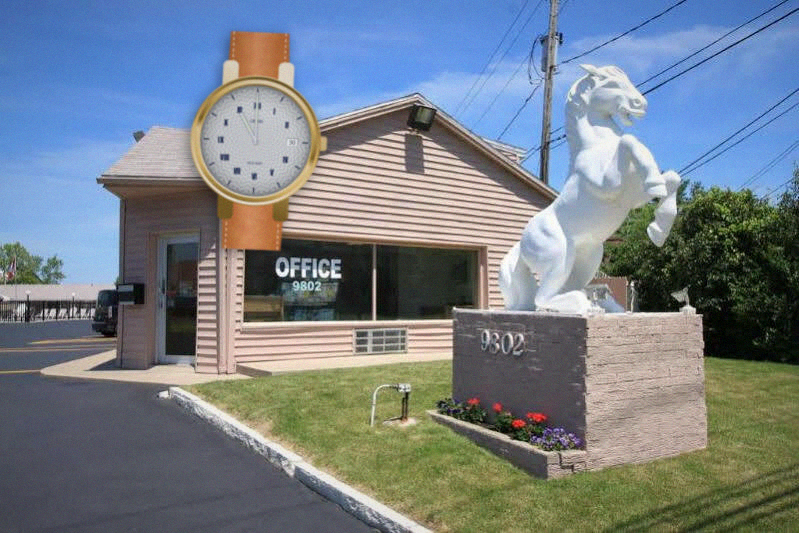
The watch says 11,00
